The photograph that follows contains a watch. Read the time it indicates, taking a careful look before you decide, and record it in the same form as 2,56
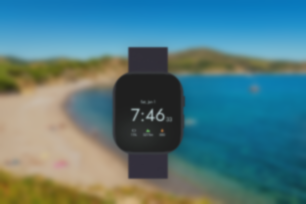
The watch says 7,46
